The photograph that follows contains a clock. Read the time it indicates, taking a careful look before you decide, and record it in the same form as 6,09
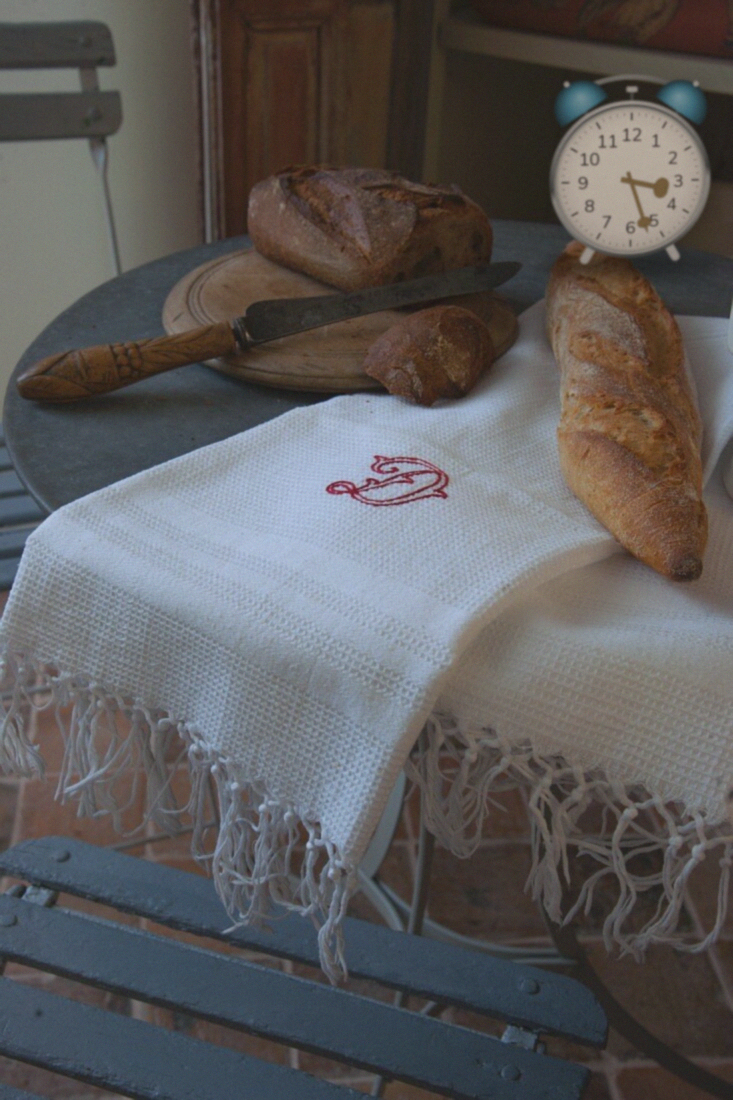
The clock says 3,27
